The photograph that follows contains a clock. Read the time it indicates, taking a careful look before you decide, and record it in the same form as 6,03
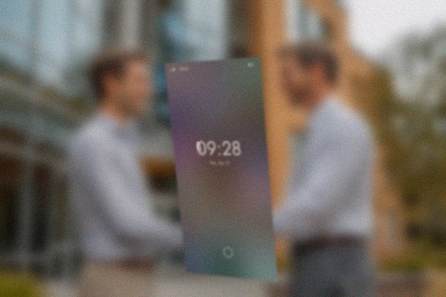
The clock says 9,28
